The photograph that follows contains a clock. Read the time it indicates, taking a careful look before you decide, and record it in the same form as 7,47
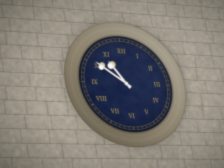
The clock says 10,51
